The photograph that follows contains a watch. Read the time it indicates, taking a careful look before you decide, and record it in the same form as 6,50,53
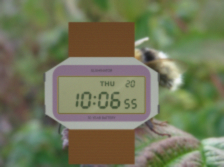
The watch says 10,06,55
